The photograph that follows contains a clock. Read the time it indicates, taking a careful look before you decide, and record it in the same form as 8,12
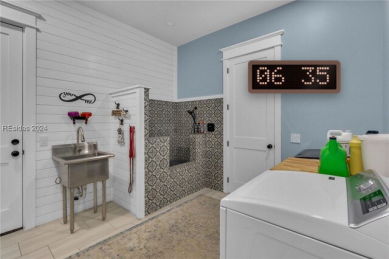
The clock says 6,35
